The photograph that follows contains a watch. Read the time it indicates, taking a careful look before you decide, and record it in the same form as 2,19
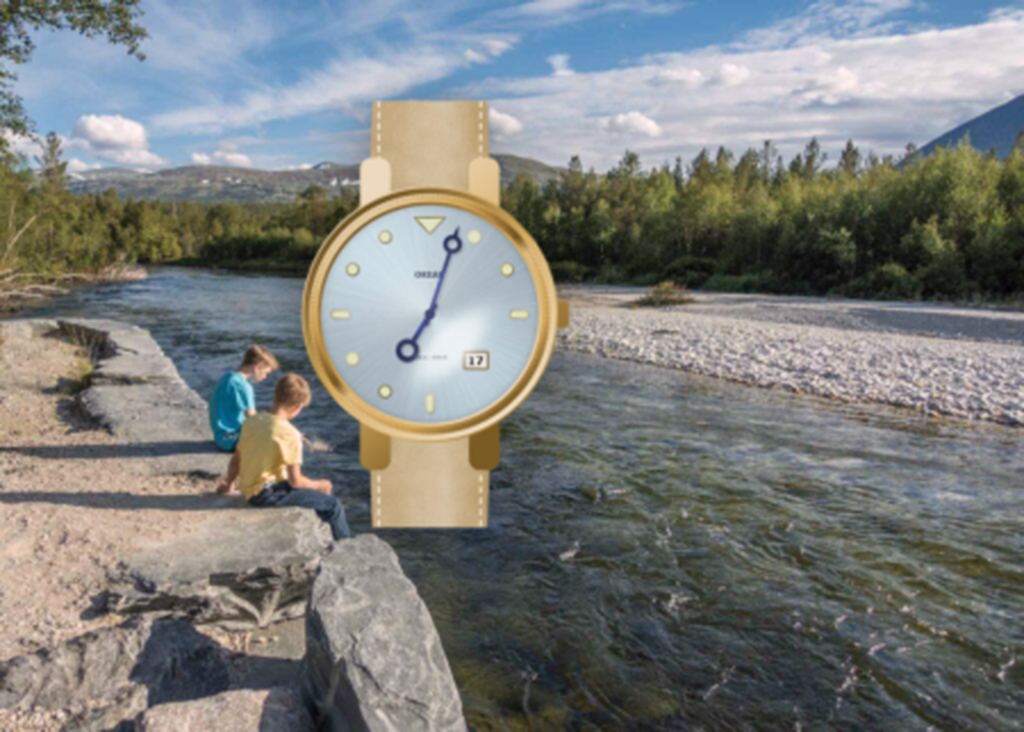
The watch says 7,03
